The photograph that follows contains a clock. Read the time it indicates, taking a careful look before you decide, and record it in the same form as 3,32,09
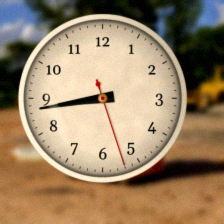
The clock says 8,43,27
